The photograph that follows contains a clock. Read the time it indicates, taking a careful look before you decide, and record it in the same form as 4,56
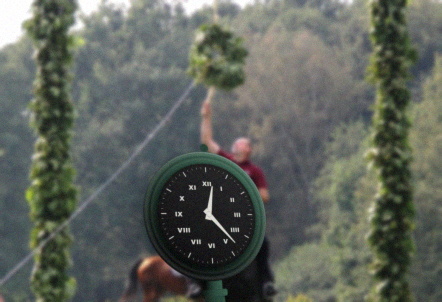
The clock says 12,23
